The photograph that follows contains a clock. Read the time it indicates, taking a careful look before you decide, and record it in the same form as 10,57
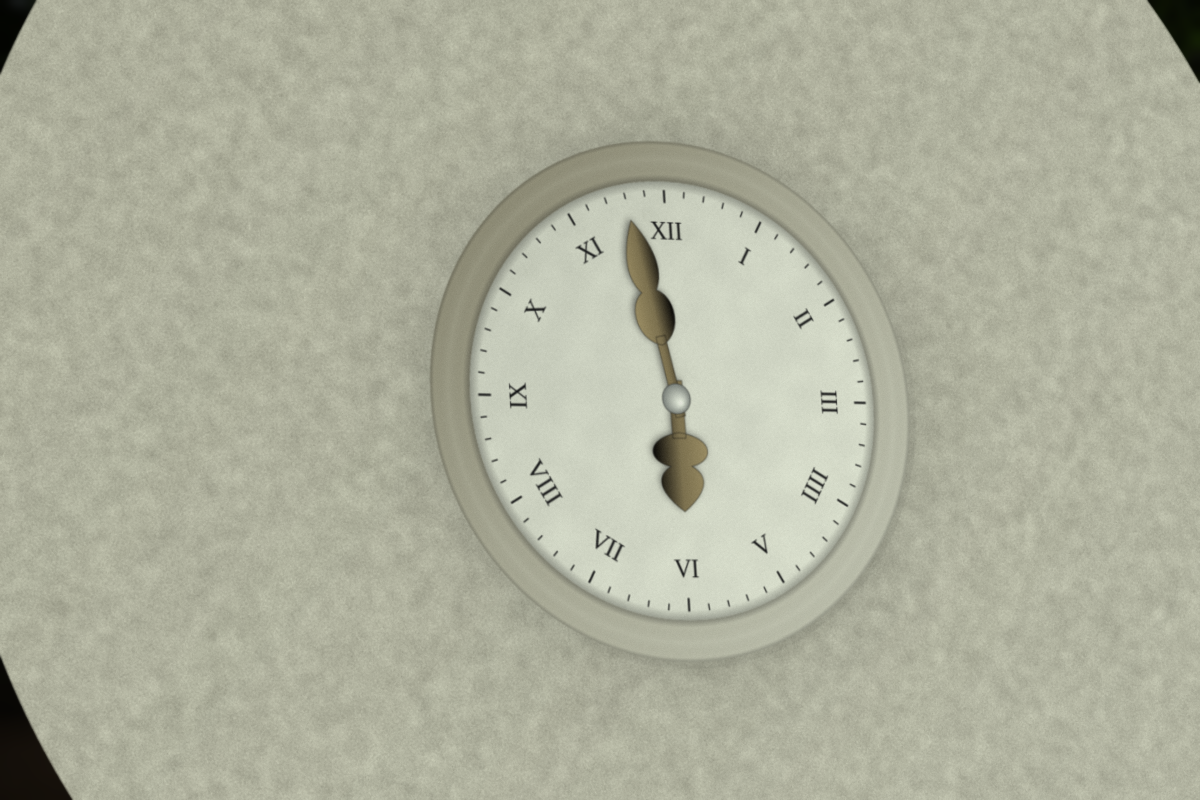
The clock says 5,58
